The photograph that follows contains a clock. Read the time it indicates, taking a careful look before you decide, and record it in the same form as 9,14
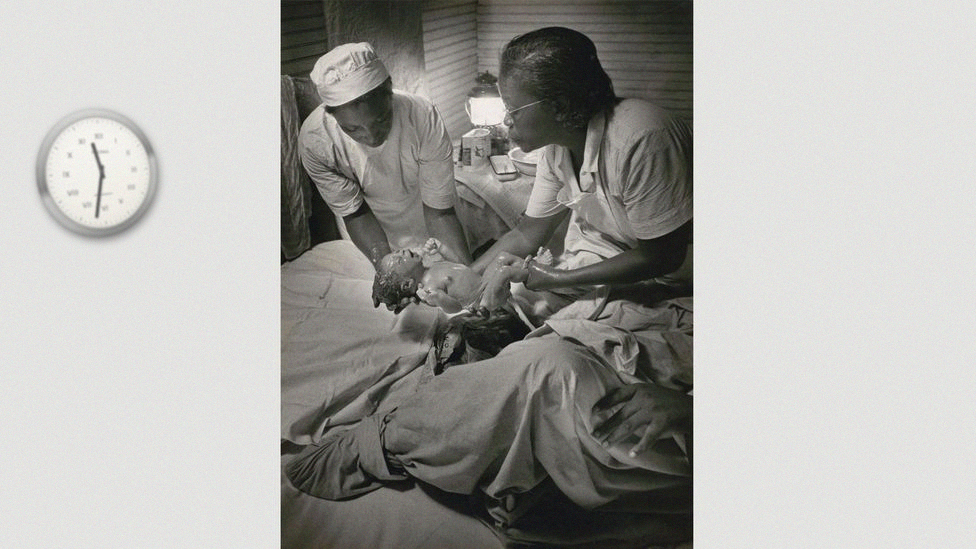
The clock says 11,32
